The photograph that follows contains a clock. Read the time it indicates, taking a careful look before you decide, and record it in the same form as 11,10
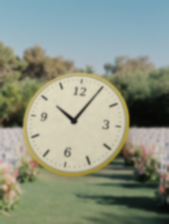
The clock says 10,05
